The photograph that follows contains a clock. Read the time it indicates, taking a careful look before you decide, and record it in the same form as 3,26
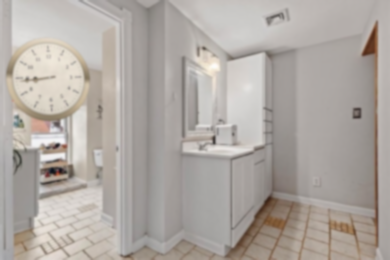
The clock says 8,44
